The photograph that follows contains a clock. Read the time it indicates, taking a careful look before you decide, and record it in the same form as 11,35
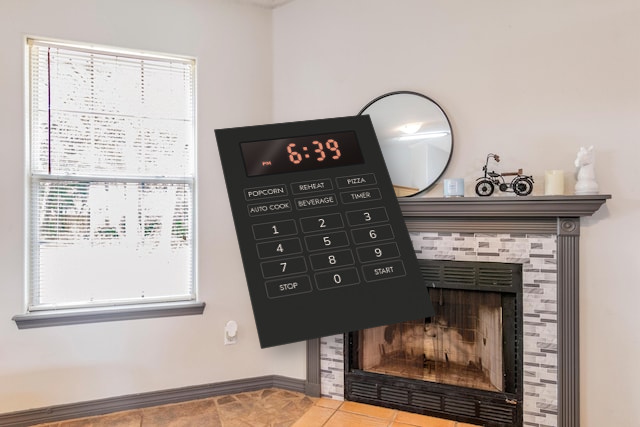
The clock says 6,39
